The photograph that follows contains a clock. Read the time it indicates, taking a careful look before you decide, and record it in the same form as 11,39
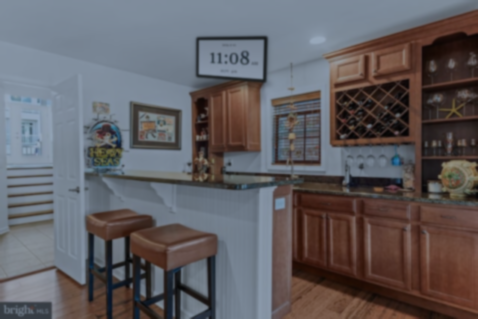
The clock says 11,08
